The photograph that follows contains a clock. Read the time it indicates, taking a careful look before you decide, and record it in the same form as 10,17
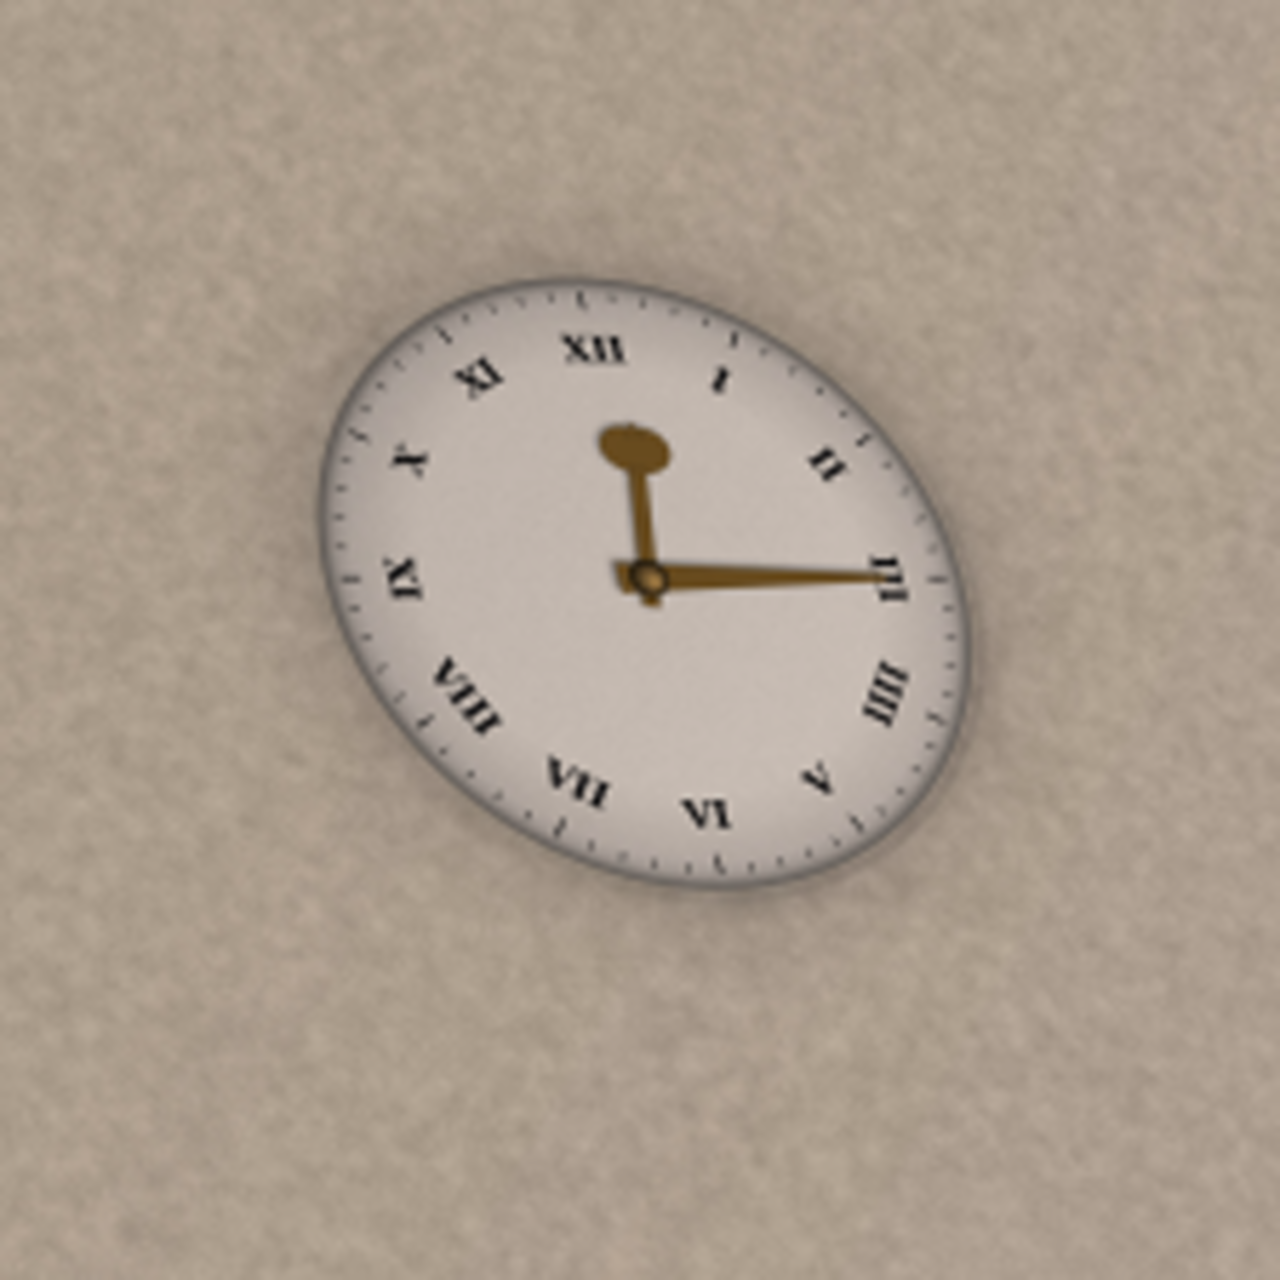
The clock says 12,15
